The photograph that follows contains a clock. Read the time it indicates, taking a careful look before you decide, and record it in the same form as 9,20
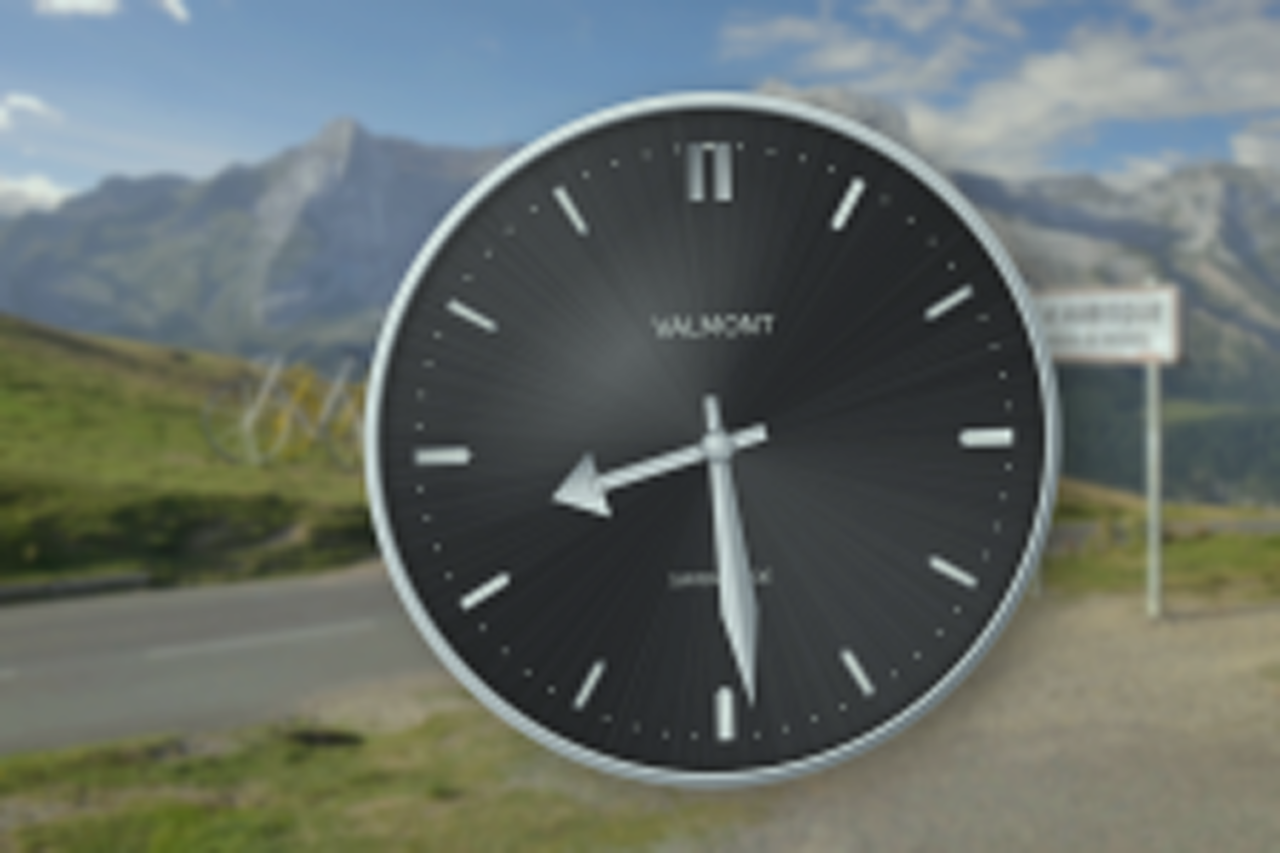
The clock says 8,29
